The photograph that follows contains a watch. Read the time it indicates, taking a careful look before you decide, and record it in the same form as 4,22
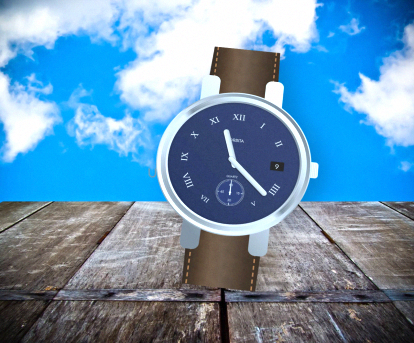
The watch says 11,22
